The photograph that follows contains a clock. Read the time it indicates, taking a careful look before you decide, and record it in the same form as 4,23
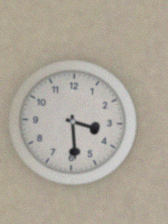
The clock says 3,29
